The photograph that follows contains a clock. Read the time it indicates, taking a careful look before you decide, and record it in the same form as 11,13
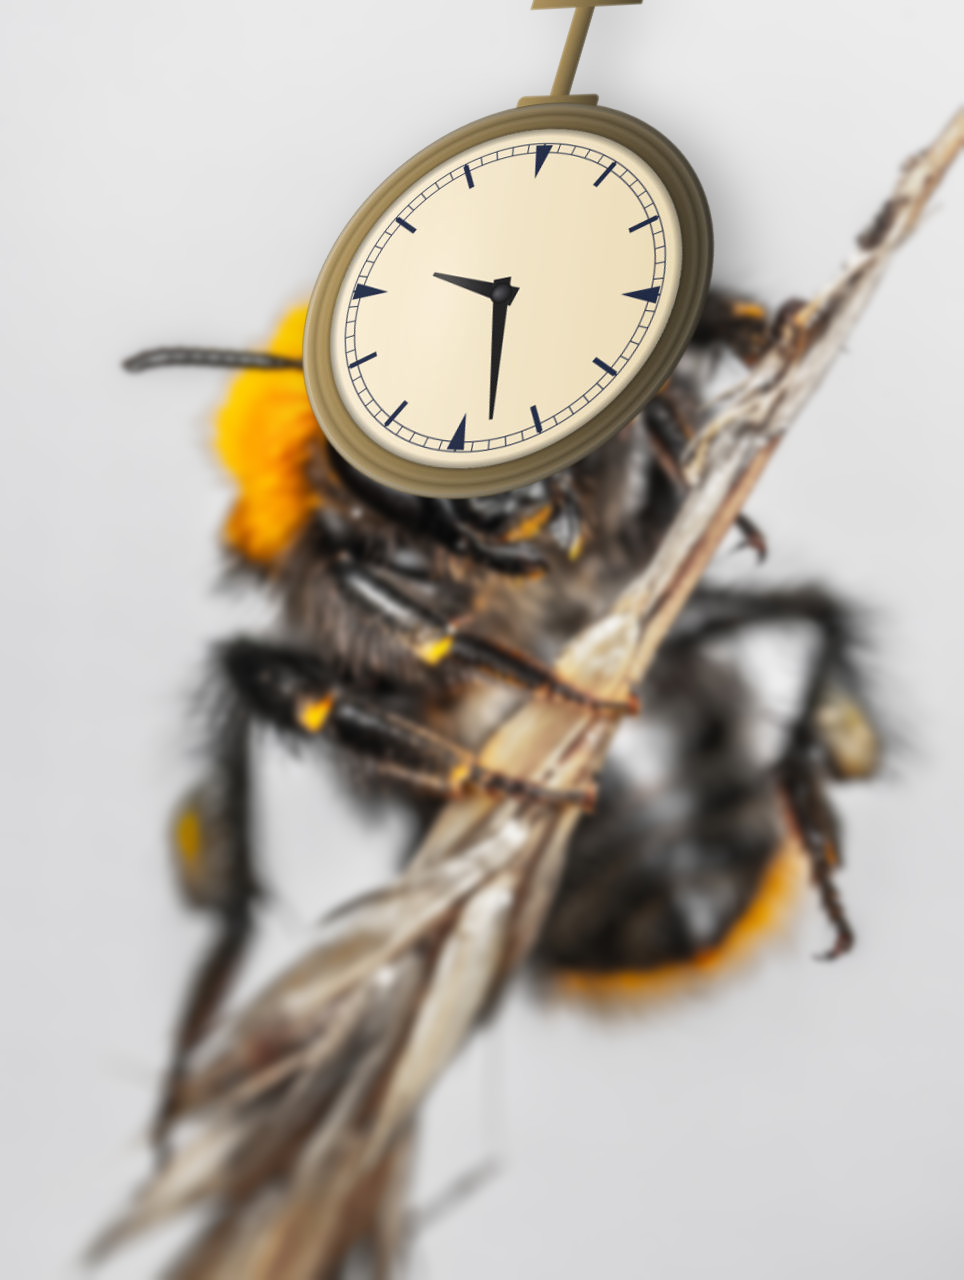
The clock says 9,28
